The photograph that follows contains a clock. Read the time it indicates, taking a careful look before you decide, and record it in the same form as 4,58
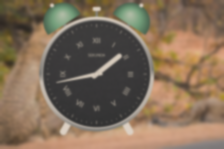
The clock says 1,43
